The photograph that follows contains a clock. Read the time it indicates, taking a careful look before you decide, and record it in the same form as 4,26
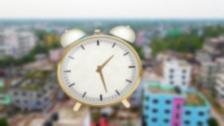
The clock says 1,28
